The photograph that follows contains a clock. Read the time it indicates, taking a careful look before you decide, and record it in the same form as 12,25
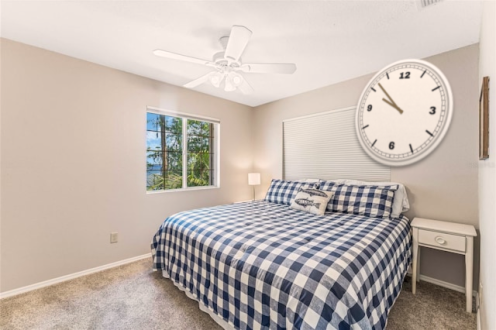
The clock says 9,52
